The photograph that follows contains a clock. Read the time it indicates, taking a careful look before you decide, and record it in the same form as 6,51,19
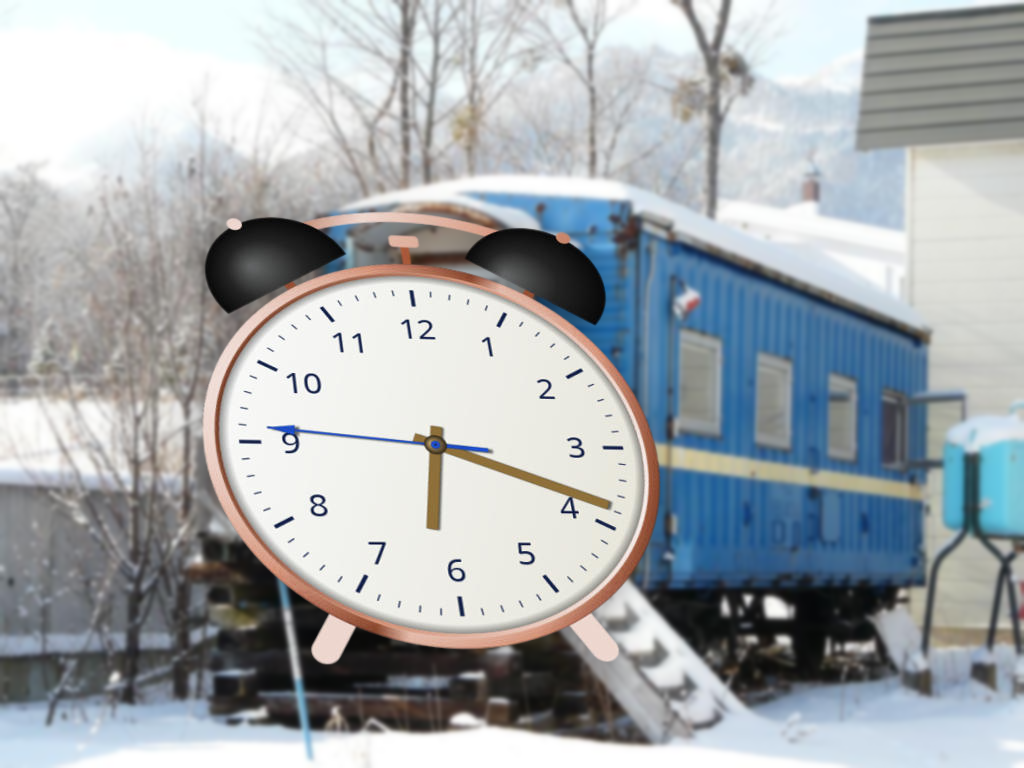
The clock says 6,18,46
